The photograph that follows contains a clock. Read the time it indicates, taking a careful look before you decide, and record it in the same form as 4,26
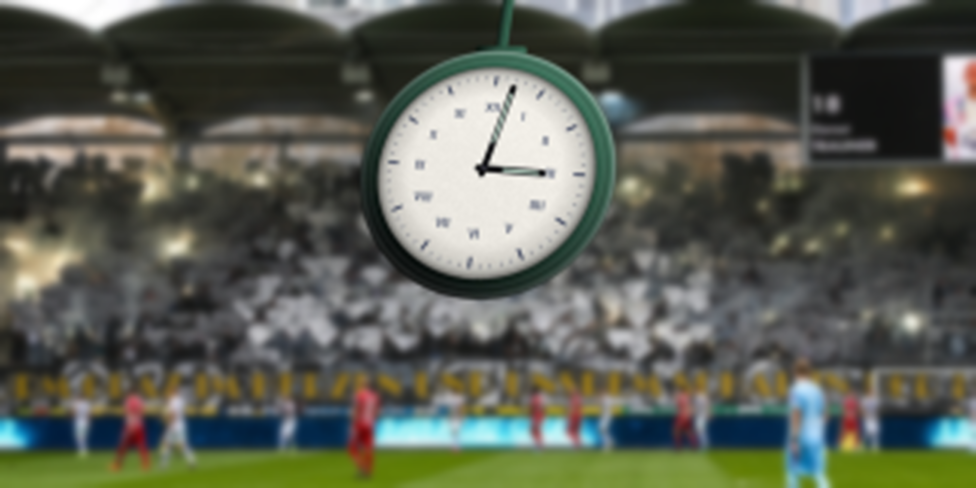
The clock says 3,02
